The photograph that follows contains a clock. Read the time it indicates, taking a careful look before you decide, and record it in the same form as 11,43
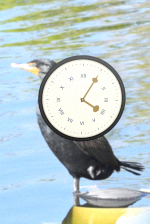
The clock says 4,05
